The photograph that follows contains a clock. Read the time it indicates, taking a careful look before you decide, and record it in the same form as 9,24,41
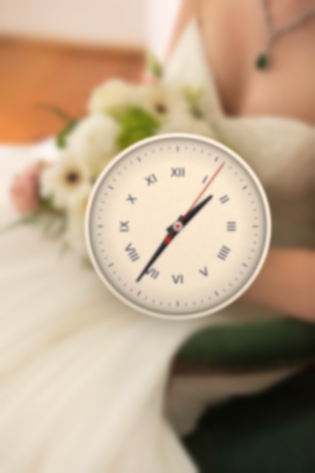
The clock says 1,36,06
